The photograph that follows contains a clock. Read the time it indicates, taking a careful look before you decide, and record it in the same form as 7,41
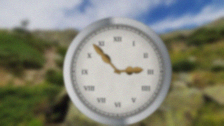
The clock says 2,53
